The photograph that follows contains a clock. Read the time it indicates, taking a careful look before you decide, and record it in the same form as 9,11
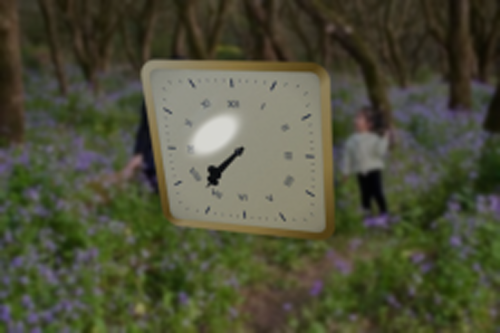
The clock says 7,37
